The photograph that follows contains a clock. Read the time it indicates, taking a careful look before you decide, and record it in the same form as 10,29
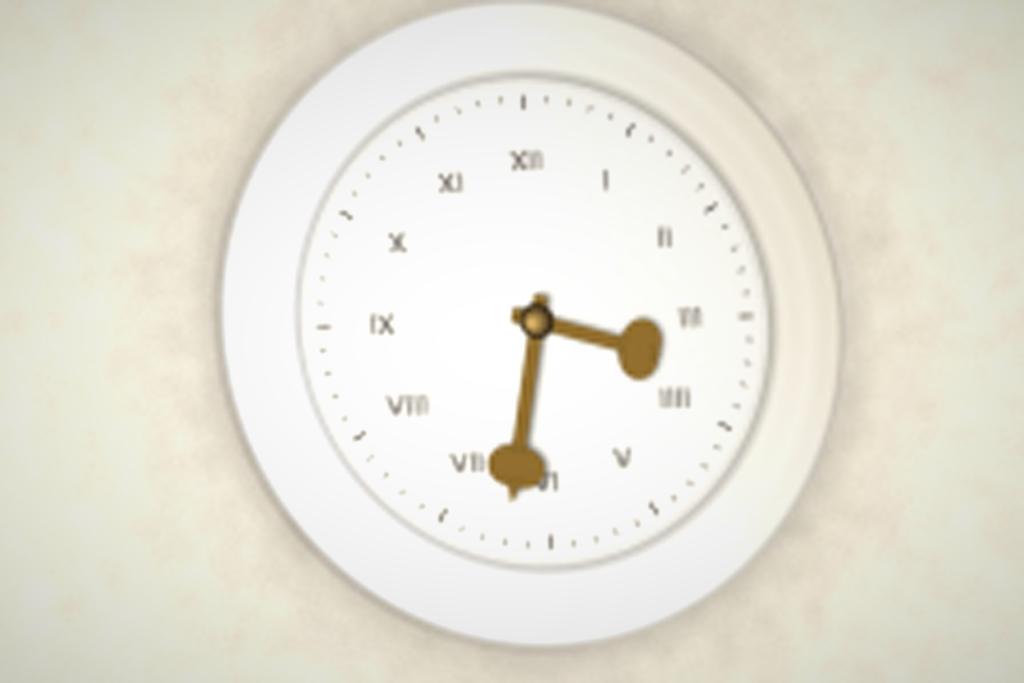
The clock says 3,32
